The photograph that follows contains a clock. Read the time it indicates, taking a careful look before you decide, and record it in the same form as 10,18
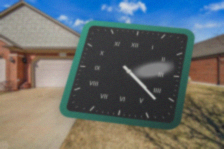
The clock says 4,22
